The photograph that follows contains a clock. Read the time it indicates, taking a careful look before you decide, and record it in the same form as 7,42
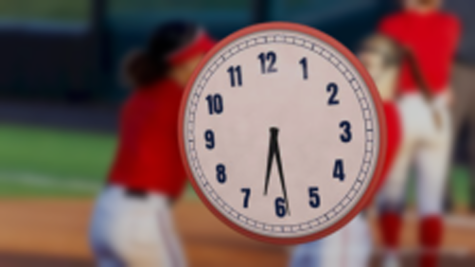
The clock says 6,29
